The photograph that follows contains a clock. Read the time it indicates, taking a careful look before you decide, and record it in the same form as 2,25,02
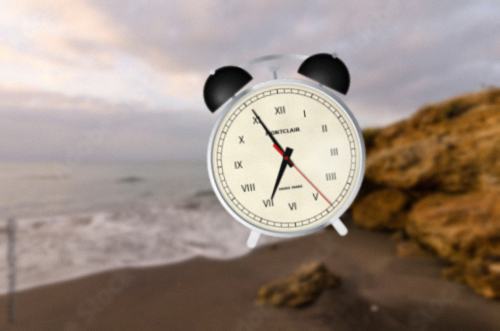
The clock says 6,55,24
